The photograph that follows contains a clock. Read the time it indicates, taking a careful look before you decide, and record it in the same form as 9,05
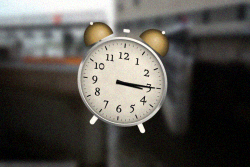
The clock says 3,15
